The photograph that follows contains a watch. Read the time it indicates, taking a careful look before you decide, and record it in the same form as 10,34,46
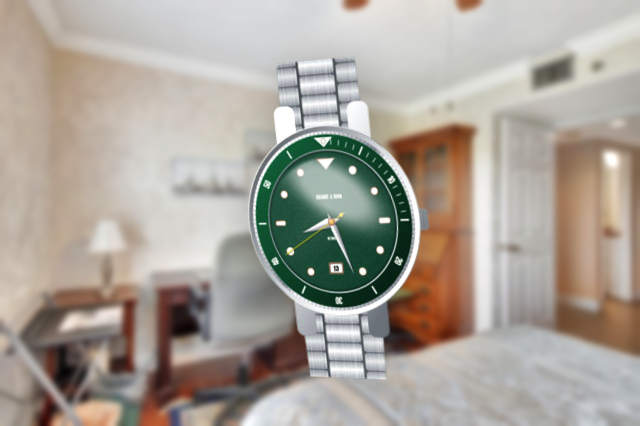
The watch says 8,26,40
